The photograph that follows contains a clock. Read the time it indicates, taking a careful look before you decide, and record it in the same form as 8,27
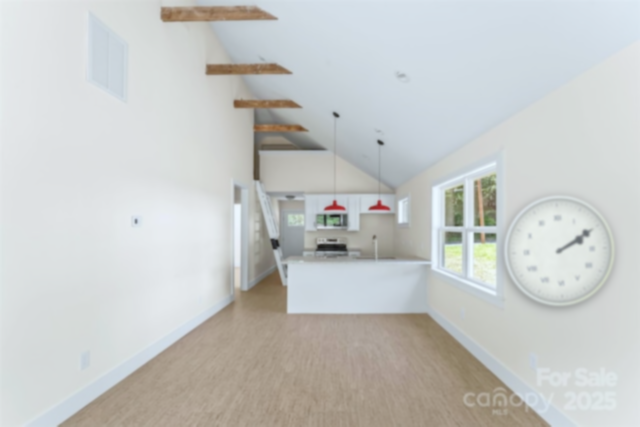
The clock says 2,10
